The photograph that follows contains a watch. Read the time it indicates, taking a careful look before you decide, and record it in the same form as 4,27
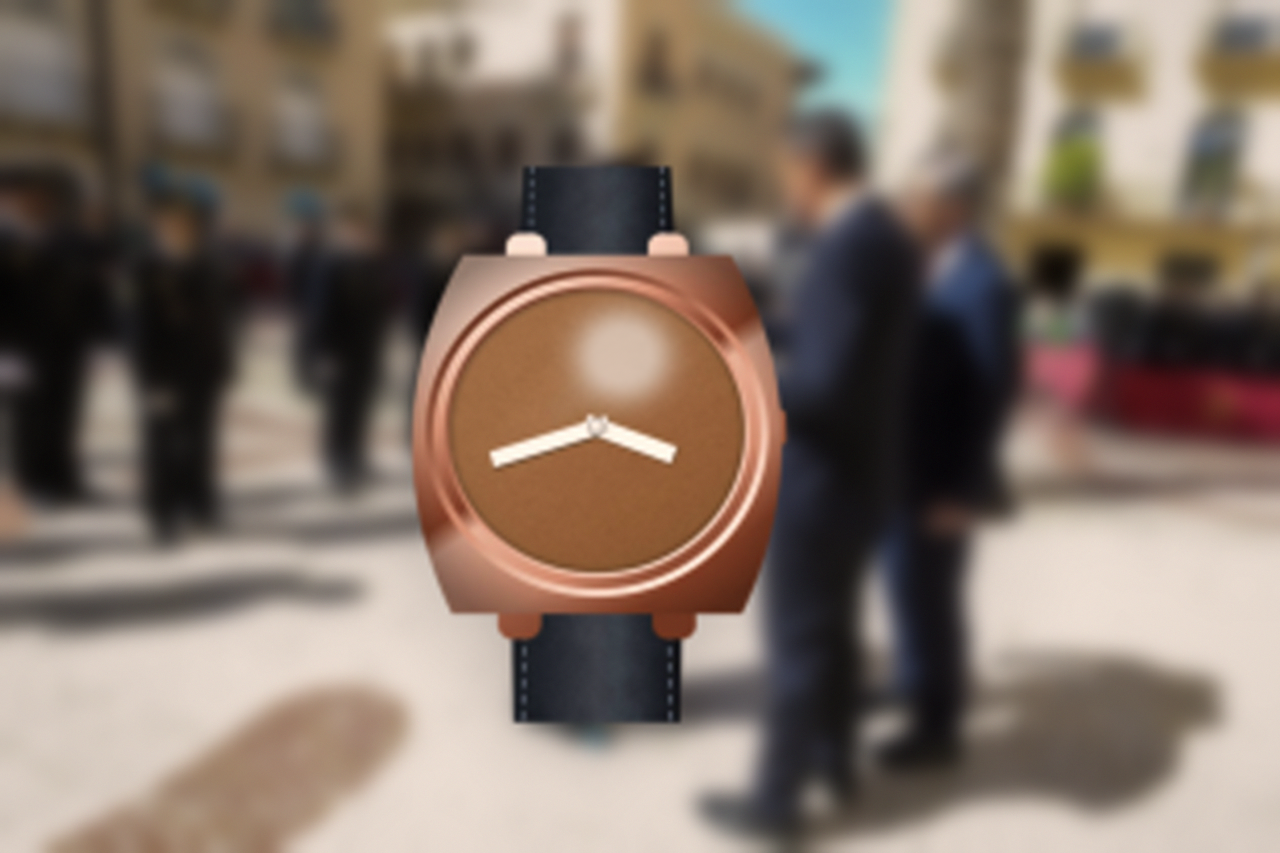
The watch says 3,42
